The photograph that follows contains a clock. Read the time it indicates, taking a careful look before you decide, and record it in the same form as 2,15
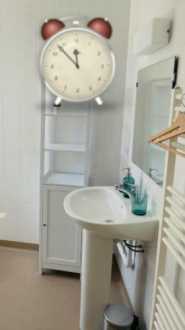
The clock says 11,53
